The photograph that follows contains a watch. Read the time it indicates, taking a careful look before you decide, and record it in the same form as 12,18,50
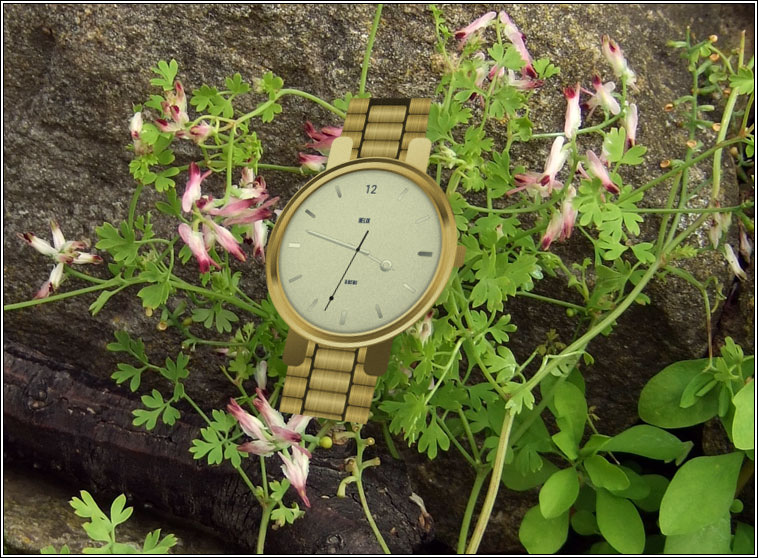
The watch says 3,47,33
